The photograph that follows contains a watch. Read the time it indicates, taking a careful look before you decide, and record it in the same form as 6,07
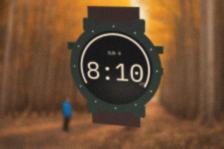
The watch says 8,10
